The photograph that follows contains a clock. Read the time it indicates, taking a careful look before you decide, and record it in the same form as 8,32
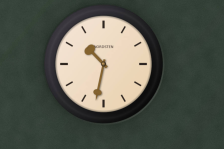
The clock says 10,32
